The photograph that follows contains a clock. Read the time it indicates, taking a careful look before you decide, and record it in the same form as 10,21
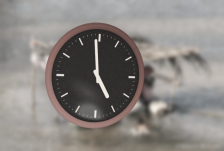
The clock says 4,59
